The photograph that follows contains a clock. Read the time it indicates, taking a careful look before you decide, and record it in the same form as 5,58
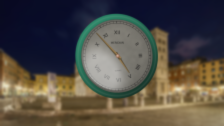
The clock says 4,53
